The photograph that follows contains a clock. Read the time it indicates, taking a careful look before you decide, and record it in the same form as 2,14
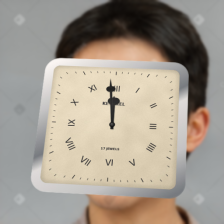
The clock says 11,59
